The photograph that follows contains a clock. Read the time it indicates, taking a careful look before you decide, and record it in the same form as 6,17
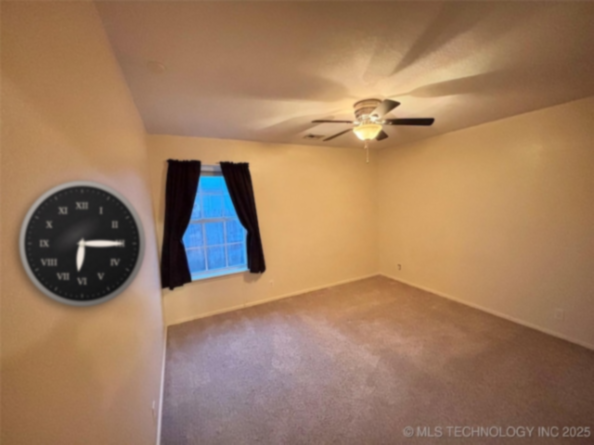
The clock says 6,15
